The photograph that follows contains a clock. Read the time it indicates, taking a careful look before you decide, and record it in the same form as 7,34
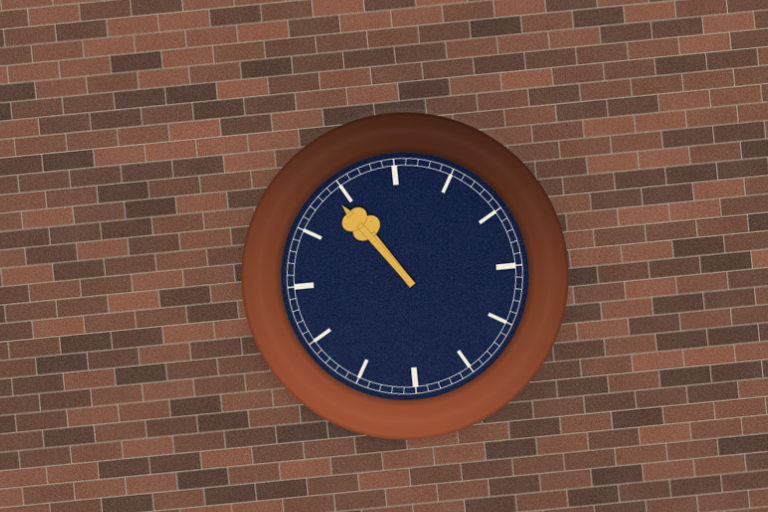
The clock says 10,54
